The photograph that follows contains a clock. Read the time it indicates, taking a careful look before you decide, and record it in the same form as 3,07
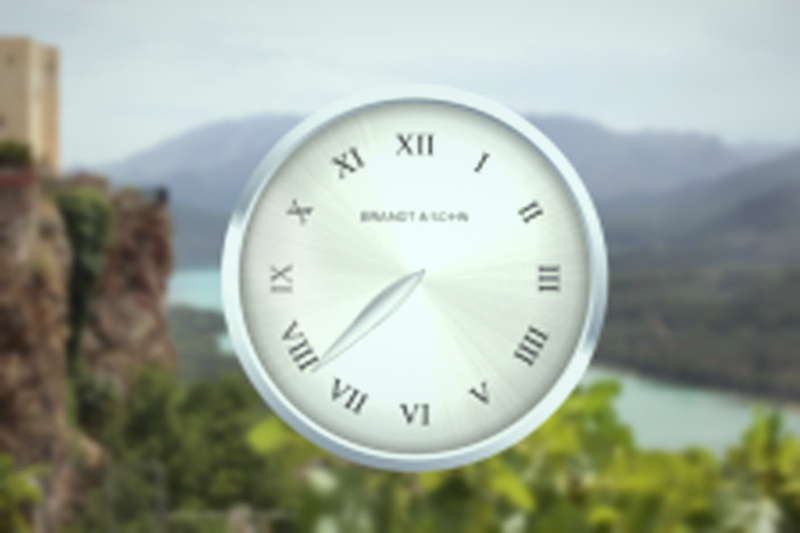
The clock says 7,38
